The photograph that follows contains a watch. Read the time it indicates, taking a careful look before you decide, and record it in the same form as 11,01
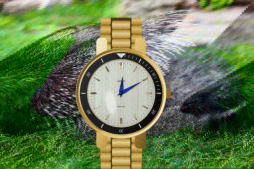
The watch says 12,10
